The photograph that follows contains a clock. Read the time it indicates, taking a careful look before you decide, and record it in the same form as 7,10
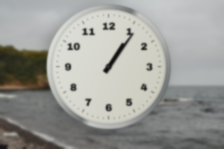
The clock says 1,06
